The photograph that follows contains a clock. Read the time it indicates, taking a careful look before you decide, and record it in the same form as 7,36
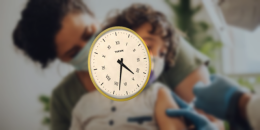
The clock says 4,33
